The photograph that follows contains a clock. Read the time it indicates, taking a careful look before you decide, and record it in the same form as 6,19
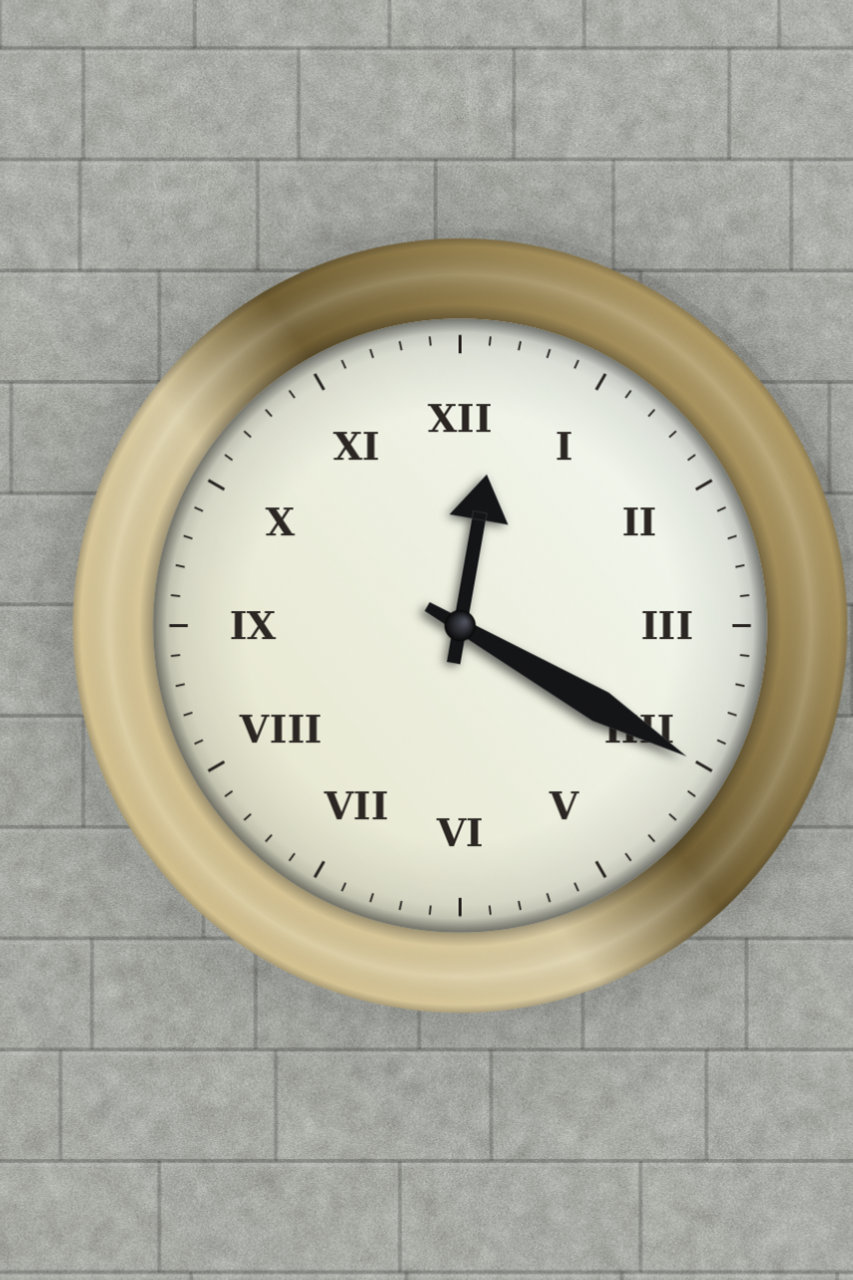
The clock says 12,20
